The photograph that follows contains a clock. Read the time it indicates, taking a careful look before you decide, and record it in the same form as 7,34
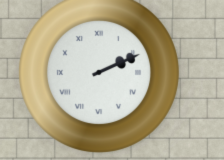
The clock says 2,11
